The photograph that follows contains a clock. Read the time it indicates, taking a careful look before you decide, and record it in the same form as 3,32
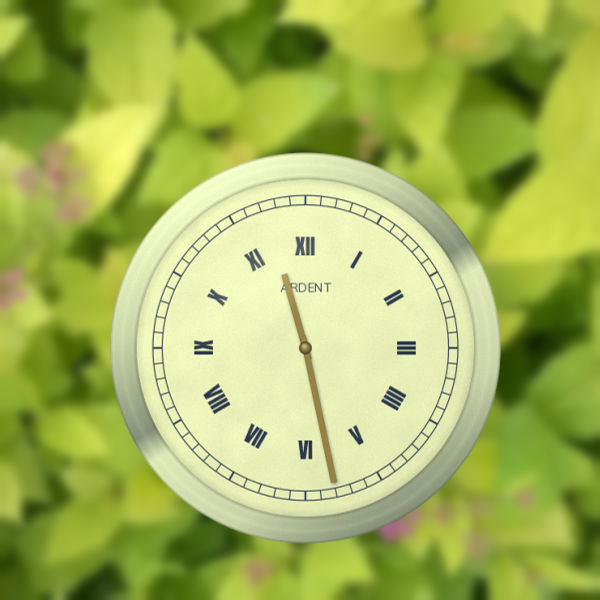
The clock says 11,28
